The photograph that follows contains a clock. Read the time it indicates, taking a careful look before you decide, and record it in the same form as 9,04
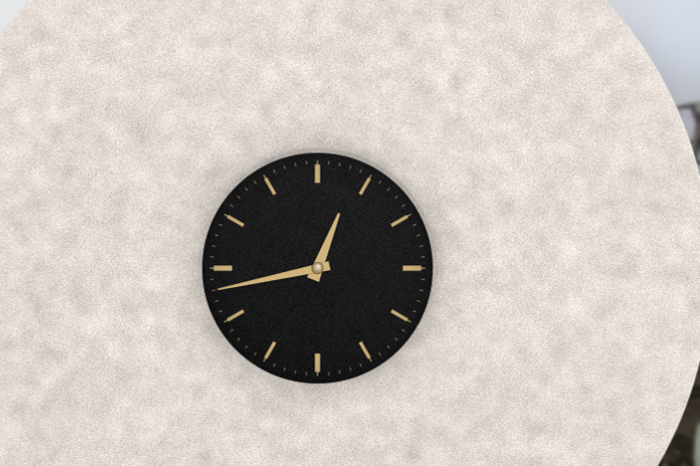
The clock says 12,43
